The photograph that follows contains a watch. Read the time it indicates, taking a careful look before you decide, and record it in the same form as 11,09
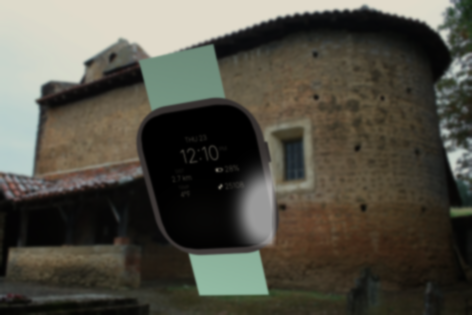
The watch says 12,10
